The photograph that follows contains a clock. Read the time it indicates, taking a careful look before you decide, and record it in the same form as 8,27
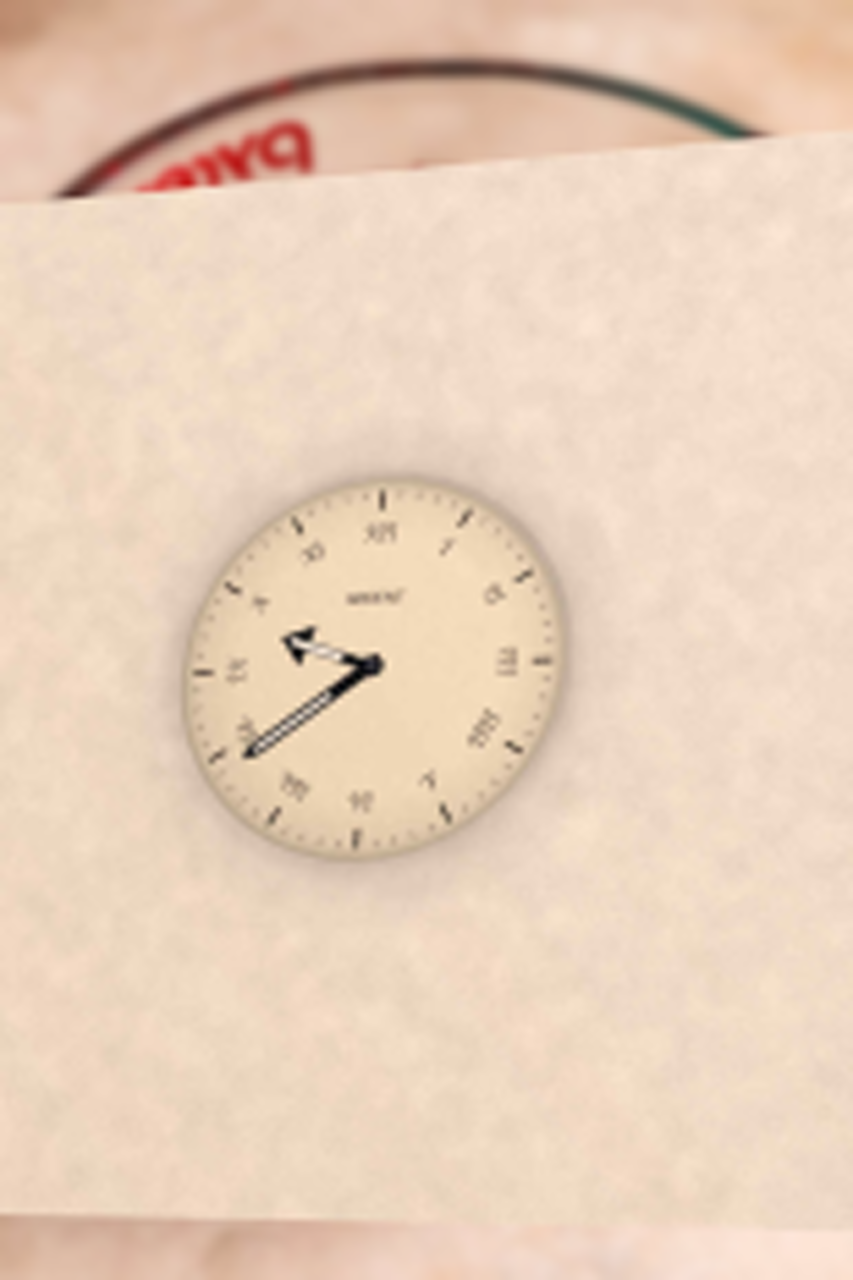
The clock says 9,39
